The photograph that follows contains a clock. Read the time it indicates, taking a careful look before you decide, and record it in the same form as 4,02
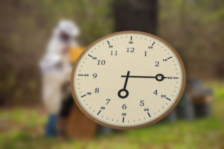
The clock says 6,15
